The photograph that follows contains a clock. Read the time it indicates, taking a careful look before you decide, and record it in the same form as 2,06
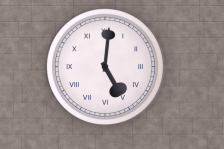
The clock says 5,01
